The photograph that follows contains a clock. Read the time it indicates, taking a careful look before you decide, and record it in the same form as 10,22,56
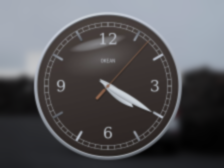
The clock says 4,20,07
